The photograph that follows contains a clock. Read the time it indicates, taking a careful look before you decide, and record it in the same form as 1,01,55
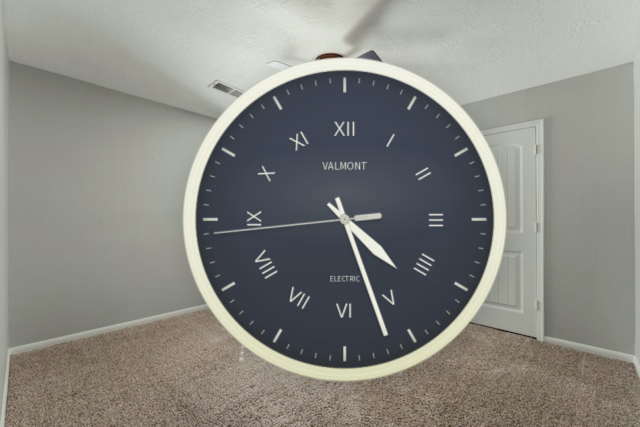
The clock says 4,26,44
